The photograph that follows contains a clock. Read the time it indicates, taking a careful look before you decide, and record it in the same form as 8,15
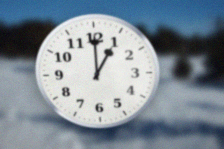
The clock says 1,00
